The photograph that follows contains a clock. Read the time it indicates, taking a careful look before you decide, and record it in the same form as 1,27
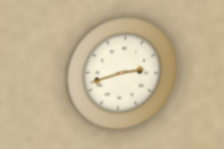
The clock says 2,42
